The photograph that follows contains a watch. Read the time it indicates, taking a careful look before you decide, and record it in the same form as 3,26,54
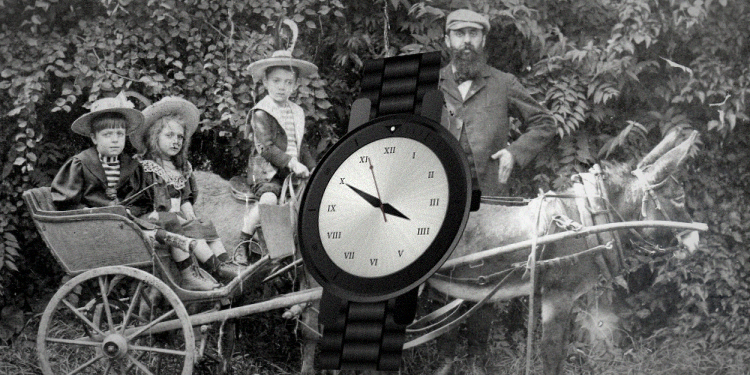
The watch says 3,49,56
